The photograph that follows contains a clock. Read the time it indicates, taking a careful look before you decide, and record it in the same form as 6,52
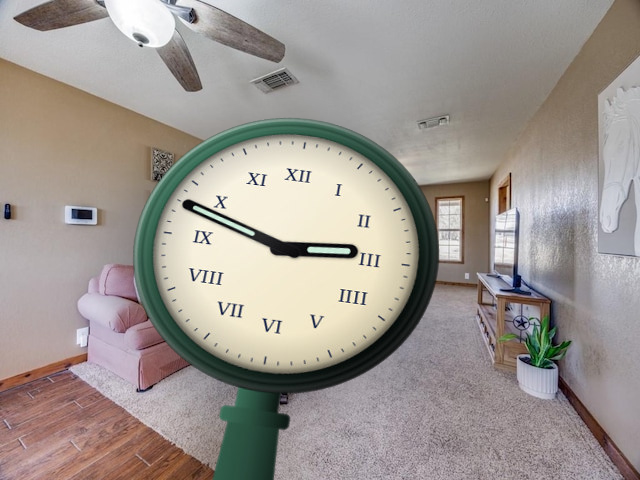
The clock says 2,48
